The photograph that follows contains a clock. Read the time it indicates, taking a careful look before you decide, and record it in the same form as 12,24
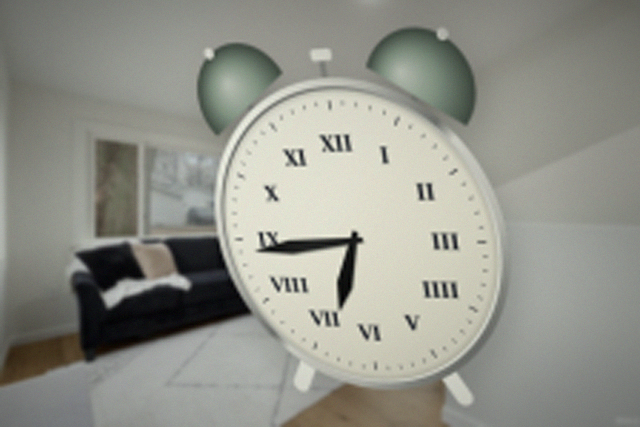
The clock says 6,44
